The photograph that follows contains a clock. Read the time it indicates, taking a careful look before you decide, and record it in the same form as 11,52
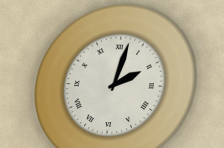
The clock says 2,02
